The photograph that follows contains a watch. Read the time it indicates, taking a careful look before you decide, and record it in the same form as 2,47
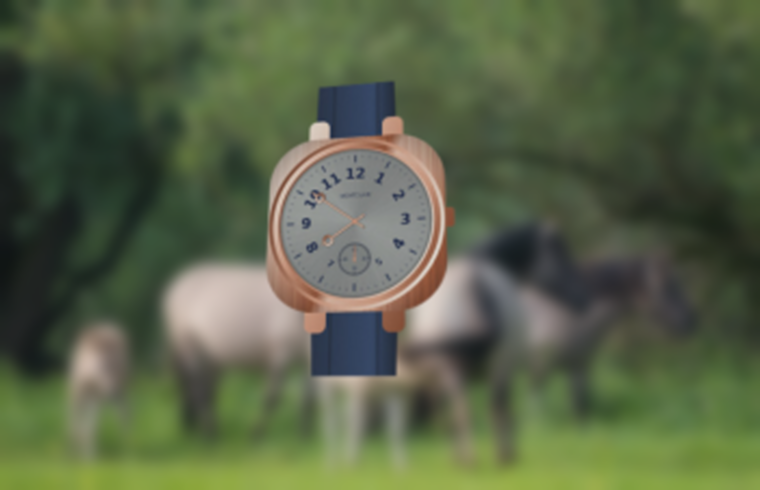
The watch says 7,51
